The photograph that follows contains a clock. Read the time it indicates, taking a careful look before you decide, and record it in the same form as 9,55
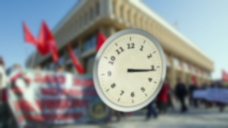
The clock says 3,16
